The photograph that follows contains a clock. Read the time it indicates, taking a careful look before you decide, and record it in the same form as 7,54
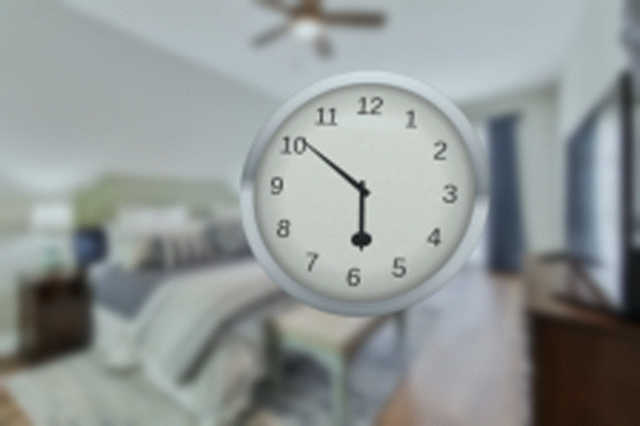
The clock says 5,51
